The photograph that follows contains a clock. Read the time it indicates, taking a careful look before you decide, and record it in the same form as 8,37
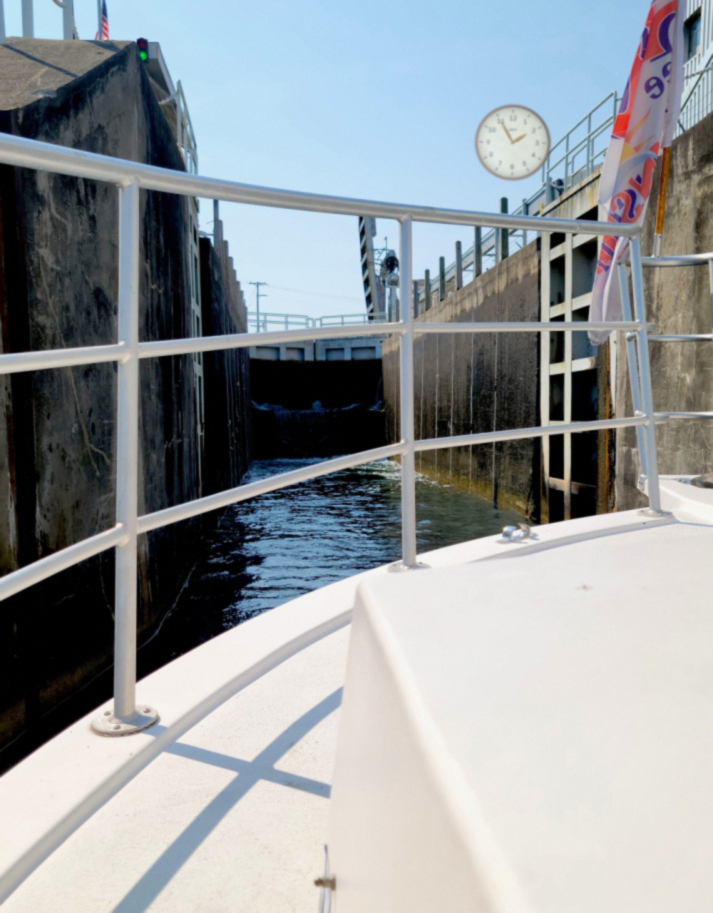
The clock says 1,55
